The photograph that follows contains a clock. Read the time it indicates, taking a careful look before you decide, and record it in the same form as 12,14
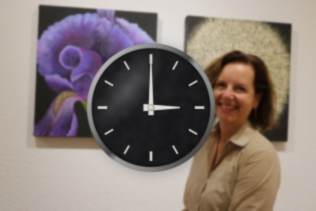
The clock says 3,00
